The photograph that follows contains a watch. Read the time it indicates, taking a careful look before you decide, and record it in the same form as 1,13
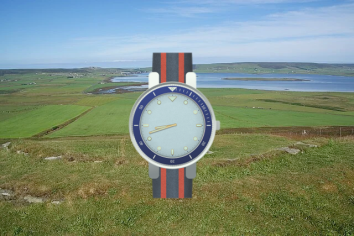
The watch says 8,42
